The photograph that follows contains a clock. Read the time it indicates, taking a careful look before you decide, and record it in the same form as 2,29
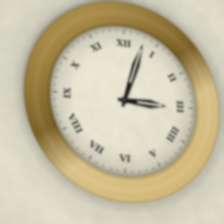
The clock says 3,03
